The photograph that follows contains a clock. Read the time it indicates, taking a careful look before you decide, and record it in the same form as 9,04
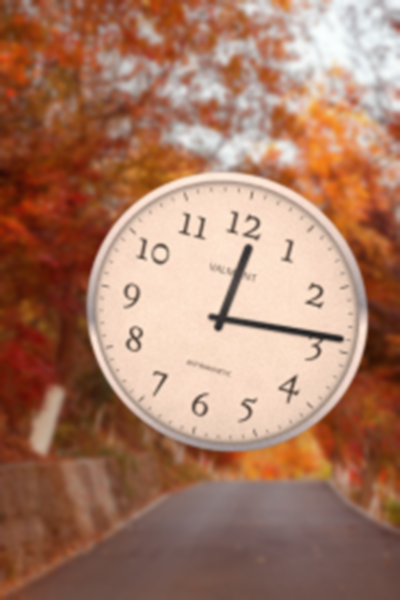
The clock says 12,14
